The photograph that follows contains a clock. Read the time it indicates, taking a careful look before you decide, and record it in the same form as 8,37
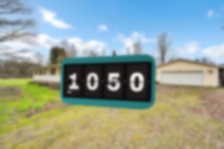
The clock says 10,50
